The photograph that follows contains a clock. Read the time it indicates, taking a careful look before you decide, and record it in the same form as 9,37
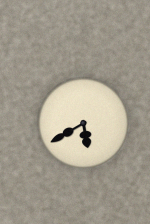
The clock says 5,40
